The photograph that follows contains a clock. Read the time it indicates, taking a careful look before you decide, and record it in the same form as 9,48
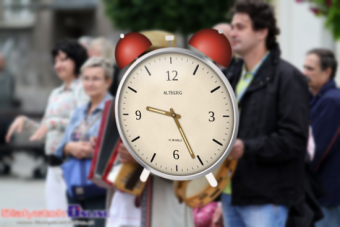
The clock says 9,26
